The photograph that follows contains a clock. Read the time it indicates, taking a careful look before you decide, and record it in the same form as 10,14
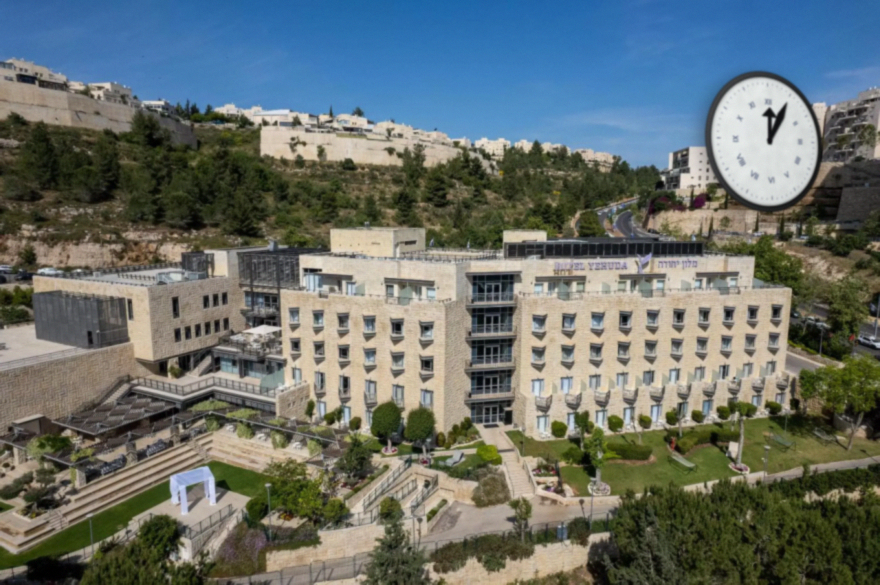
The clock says 12,05
